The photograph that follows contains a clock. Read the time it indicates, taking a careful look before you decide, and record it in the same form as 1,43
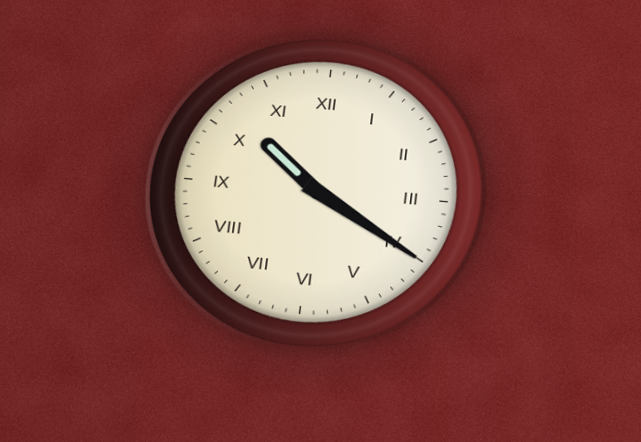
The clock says 10,20
